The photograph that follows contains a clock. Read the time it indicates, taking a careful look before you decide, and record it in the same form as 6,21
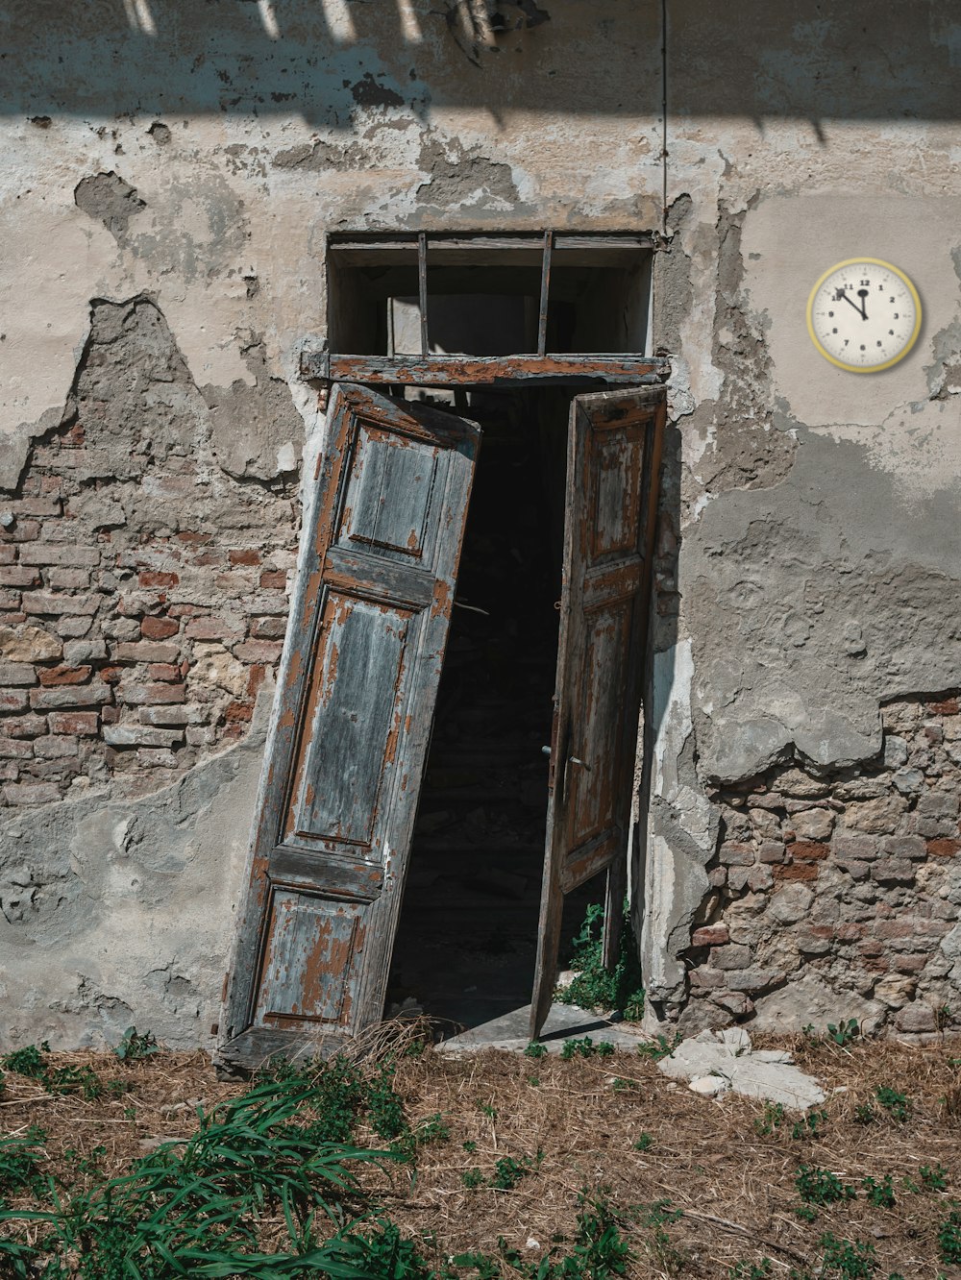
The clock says 11,52
